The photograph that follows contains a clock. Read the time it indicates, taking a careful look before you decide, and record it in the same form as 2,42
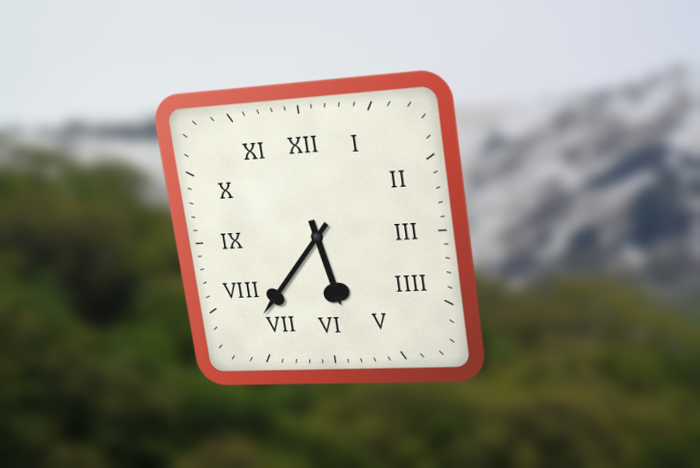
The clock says 5,37
